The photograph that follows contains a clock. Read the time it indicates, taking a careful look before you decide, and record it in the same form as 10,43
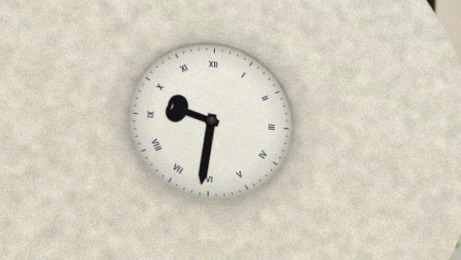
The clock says 9,31
